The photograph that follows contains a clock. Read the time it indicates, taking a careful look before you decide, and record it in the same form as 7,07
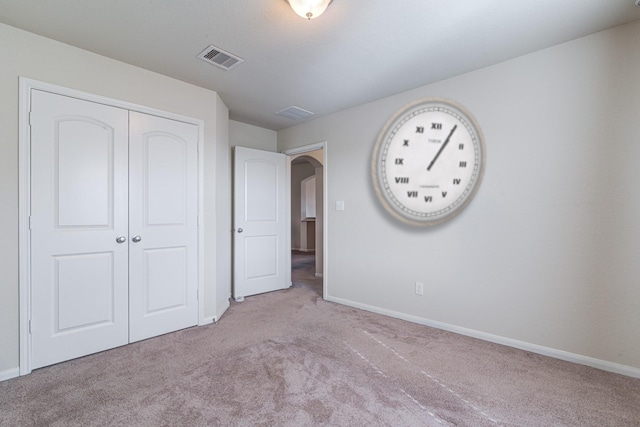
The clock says 1,05
